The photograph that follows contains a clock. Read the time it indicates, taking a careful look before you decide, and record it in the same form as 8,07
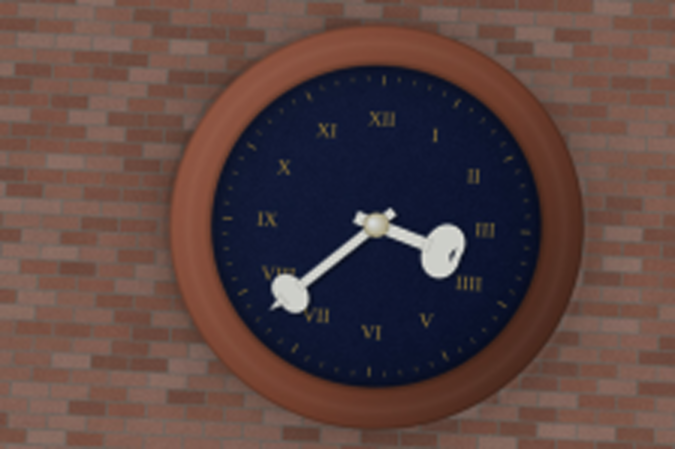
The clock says 3,38
